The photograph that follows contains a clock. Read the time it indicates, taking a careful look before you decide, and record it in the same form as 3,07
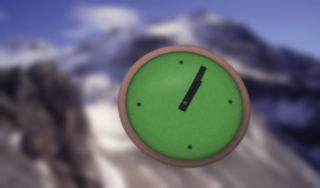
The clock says 1,05
